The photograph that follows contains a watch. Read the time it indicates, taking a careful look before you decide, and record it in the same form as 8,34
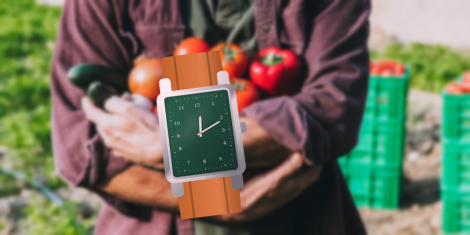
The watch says 12,11
